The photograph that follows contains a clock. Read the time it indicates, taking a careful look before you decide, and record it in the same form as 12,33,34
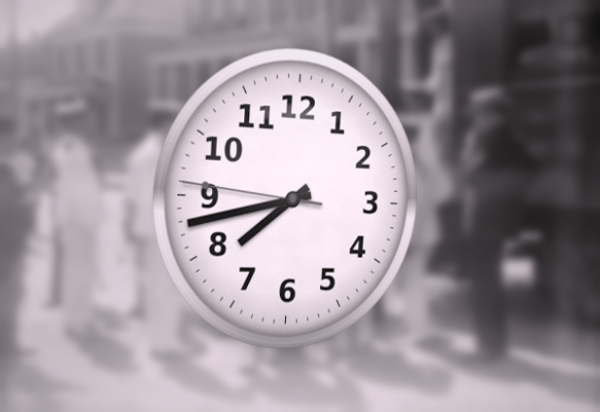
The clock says 7,42,46
